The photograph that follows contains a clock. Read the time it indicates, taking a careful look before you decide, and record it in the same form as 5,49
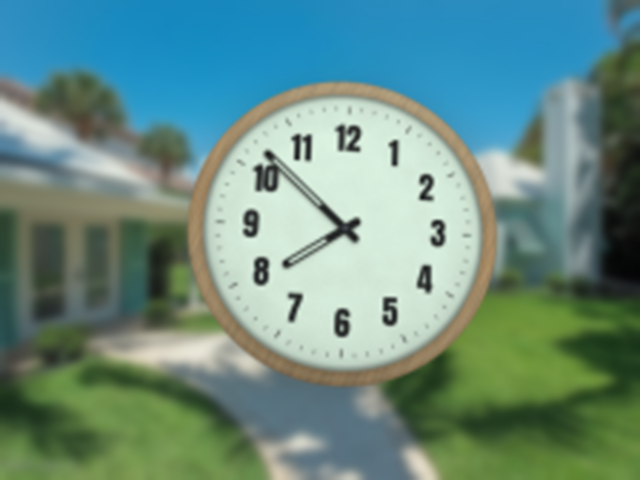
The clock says 7,52
